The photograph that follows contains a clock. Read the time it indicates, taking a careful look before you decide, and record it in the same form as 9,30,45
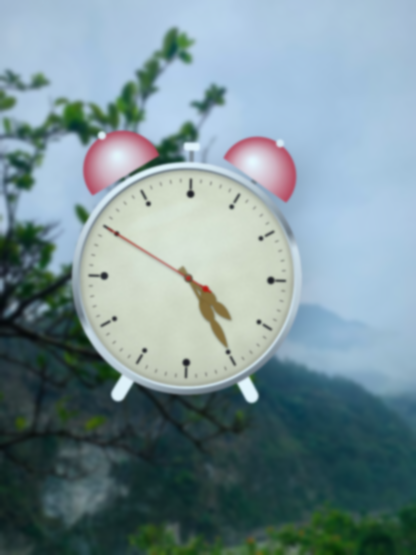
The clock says 4,24,50
